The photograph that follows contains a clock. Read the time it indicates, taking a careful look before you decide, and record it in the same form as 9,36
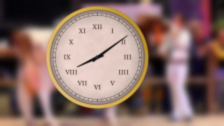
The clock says 8,09
